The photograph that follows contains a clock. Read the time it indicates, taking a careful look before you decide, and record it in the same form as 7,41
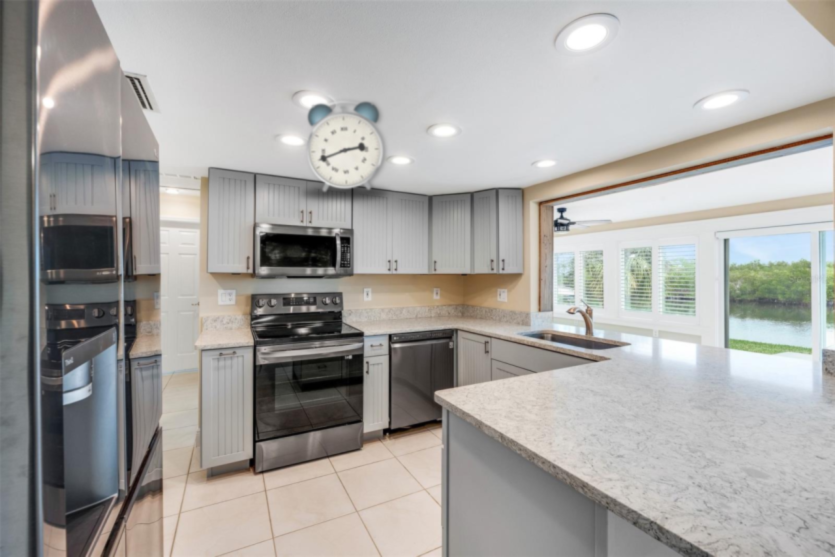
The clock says 2,42
